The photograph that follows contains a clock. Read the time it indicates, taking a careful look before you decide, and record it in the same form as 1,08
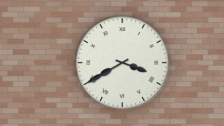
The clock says 3,40
